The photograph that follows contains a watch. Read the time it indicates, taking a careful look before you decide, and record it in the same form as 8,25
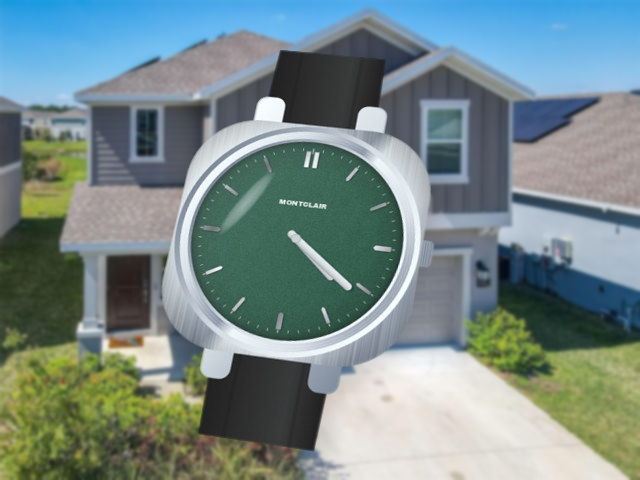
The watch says 4,21
